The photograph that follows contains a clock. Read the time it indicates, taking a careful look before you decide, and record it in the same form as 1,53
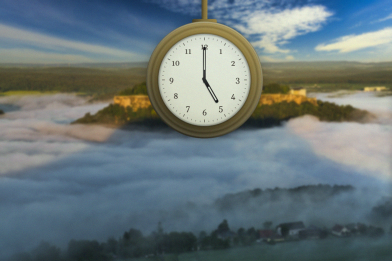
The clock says 5,00
